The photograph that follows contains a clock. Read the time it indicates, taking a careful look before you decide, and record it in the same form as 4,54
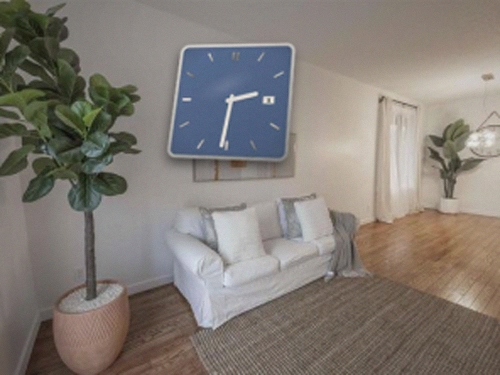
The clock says 2,31
